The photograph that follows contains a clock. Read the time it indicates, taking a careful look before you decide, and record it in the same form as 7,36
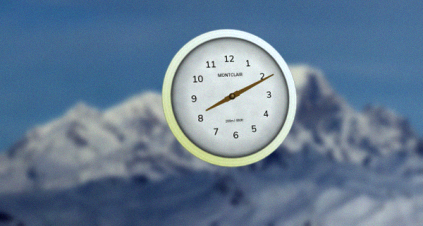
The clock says 8,11
